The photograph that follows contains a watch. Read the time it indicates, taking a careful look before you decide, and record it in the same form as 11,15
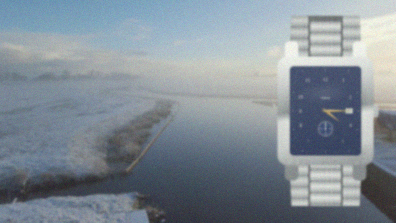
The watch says 4,15
